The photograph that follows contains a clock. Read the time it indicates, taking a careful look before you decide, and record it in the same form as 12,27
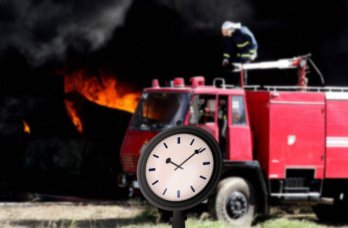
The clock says 10,09
